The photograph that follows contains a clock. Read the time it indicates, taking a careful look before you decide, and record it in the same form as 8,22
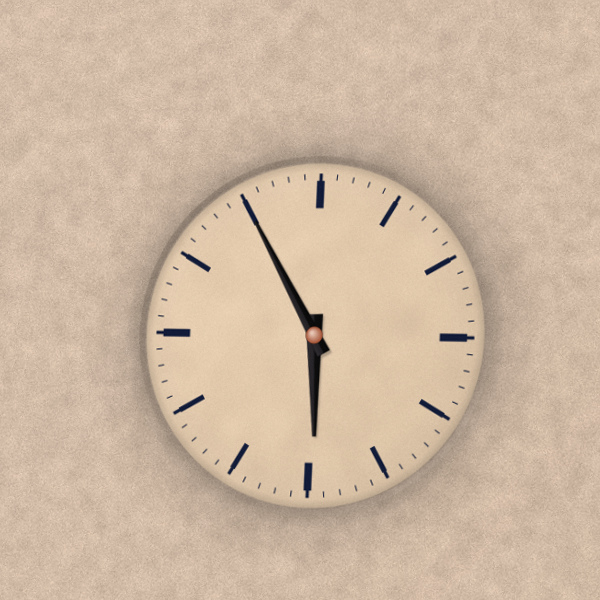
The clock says 5,55
